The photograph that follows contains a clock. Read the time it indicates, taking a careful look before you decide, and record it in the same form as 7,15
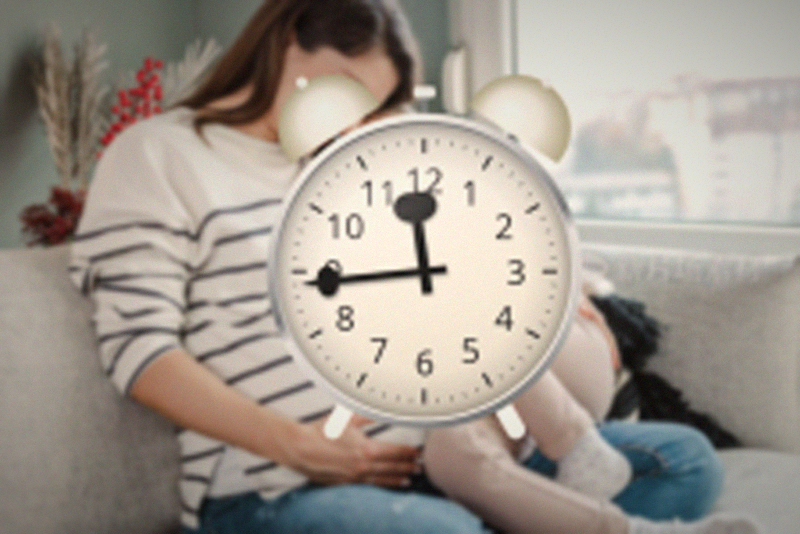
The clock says 11,44
